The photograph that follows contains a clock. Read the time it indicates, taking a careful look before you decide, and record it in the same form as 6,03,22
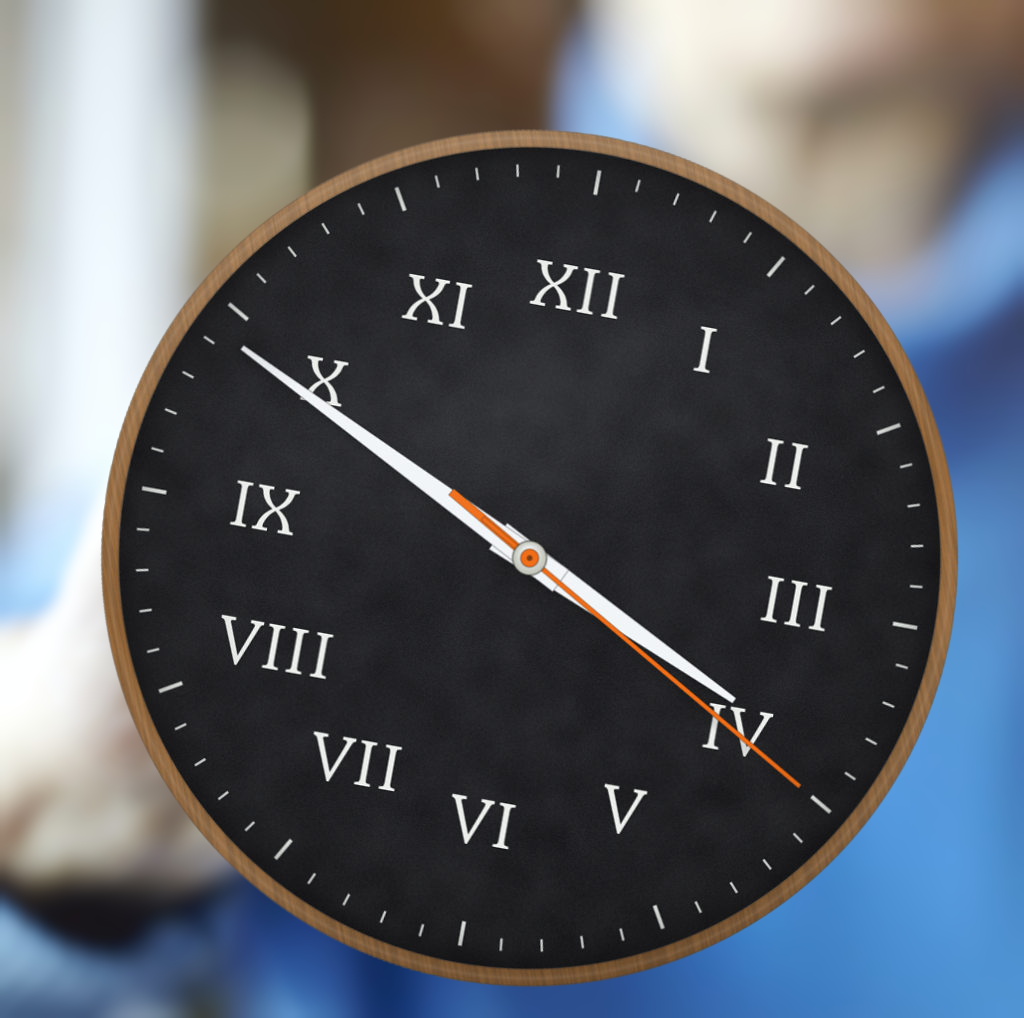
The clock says 3,49,20
